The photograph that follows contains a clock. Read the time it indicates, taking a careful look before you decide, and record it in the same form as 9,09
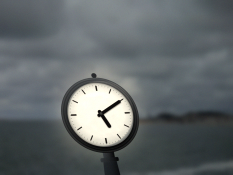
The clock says 5,10
